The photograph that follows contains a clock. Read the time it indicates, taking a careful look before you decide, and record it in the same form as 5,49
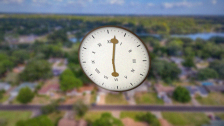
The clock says 6,02
